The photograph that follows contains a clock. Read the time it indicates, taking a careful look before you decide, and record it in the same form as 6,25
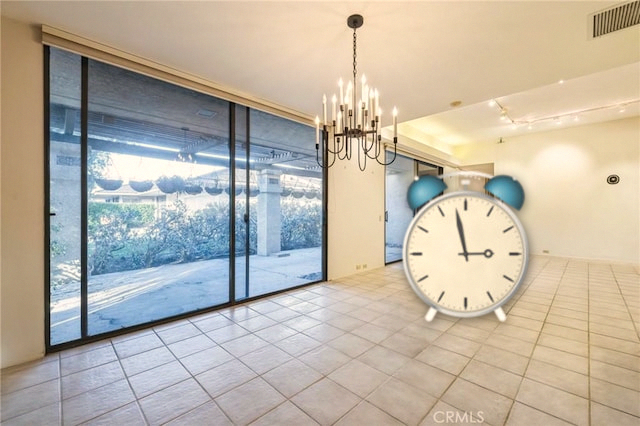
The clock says 2,58
